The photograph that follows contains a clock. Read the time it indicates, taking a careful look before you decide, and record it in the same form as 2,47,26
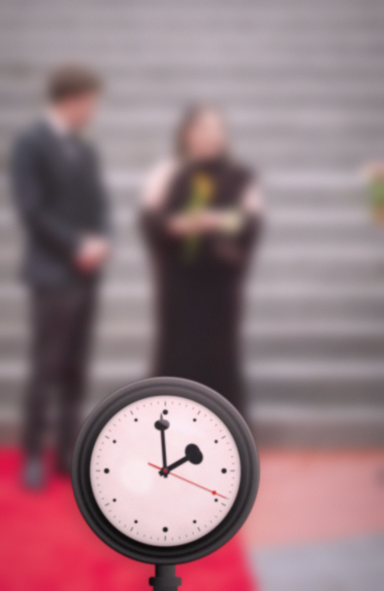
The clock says 1,59,19
